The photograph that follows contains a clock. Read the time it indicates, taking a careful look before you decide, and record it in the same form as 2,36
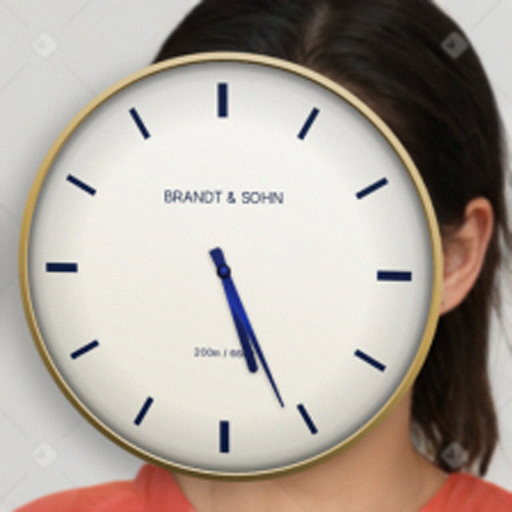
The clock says 5,26
